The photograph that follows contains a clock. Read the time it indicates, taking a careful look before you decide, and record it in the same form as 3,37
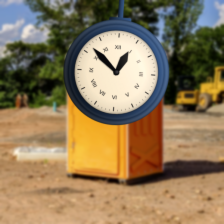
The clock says 12,52
